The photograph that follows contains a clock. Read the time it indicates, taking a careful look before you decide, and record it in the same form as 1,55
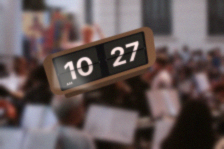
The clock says 10,27
